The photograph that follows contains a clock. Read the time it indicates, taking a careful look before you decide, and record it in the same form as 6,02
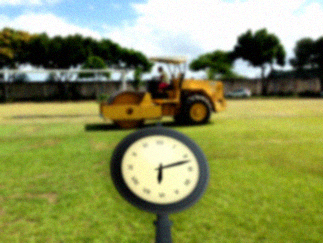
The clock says 6,12
